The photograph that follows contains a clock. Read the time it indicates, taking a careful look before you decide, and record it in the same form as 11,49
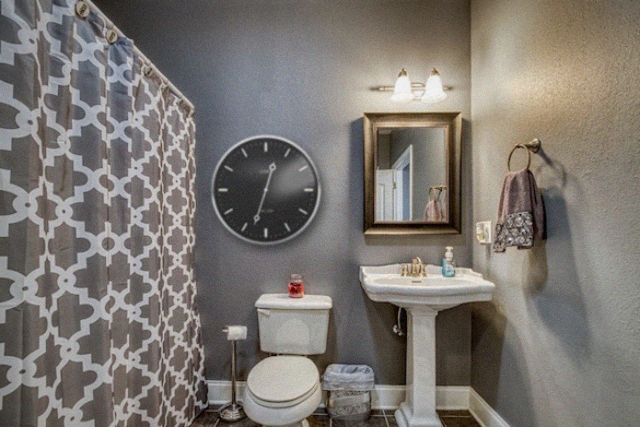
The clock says 12,33
